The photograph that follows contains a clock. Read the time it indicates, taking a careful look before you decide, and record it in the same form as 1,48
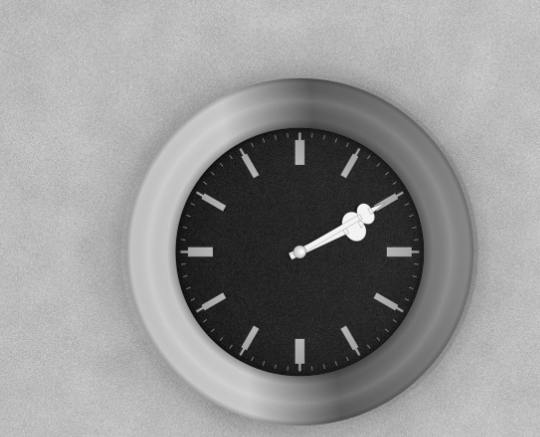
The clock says 2,10
